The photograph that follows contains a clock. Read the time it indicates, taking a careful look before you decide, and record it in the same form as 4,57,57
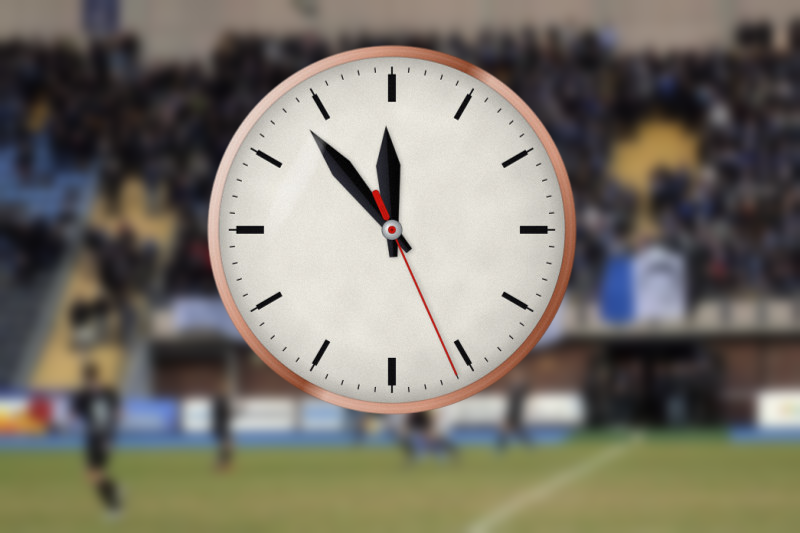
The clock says 11,53,26
